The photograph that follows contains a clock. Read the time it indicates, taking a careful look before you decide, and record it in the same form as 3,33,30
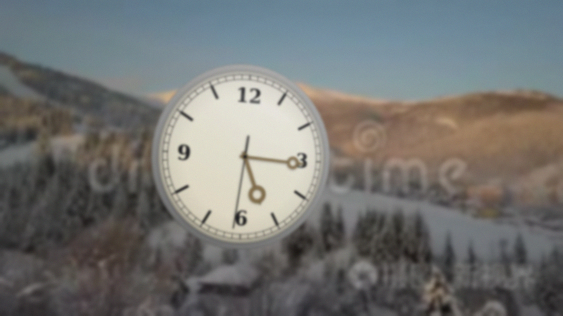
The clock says 5,15,31
